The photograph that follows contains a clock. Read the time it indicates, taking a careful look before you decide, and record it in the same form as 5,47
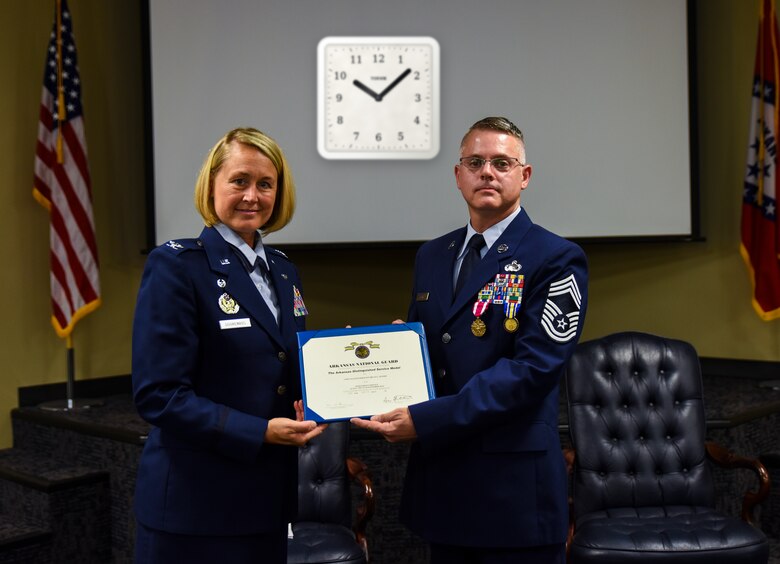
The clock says 10,08
